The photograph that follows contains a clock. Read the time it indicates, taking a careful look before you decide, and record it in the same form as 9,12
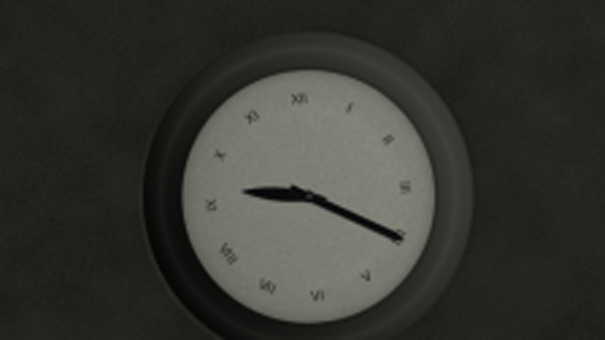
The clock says 9,20
